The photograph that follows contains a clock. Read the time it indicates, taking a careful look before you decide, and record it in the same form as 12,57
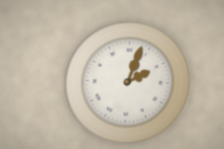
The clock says 2,03
